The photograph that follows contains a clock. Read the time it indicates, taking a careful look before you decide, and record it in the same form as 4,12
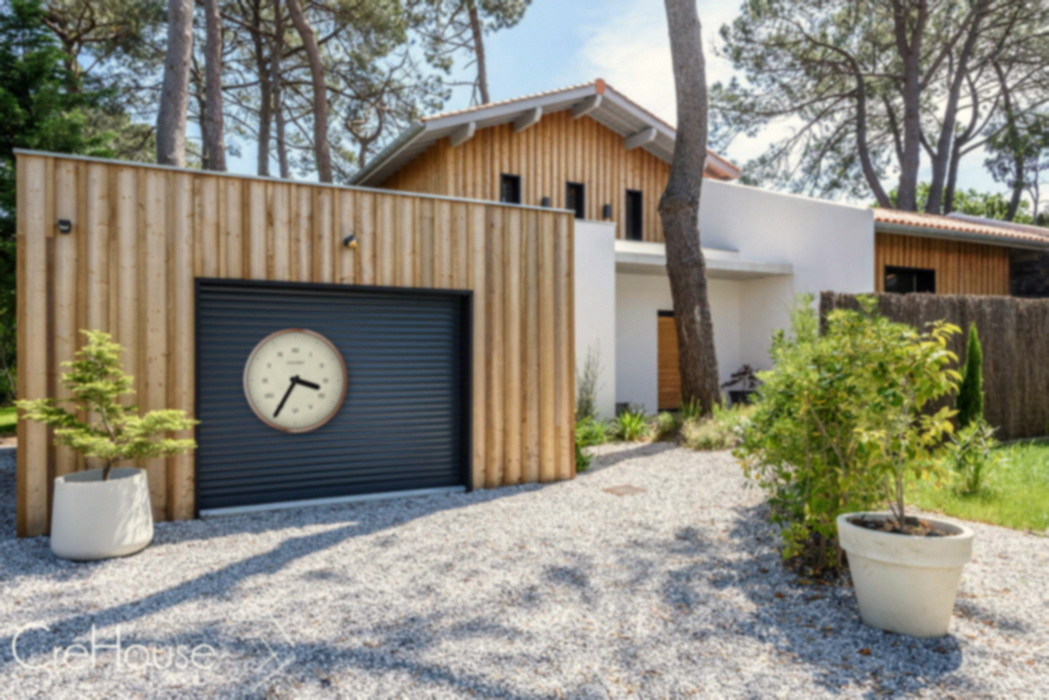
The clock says 3,35
